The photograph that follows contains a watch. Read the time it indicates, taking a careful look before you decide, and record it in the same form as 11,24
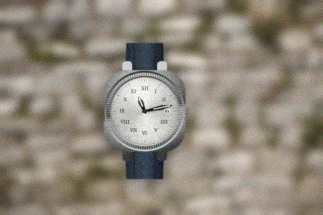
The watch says 11,13
